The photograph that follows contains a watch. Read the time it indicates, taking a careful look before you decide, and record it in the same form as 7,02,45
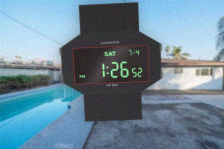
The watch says 1,26,52
